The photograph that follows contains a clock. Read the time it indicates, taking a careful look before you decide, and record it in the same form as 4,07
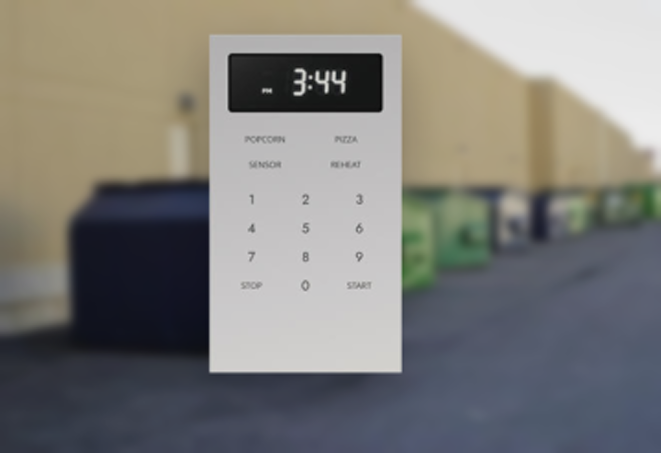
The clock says 3,44
